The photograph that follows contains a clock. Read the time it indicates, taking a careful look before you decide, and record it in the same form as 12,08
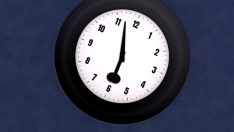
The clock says 5,57
